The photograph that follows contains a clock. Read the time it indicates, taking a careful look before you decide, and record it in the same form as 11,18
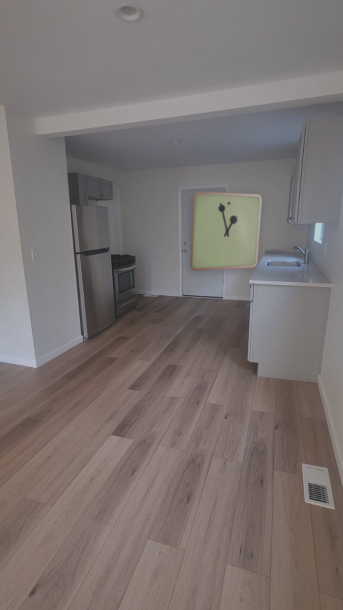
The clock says 12,57
